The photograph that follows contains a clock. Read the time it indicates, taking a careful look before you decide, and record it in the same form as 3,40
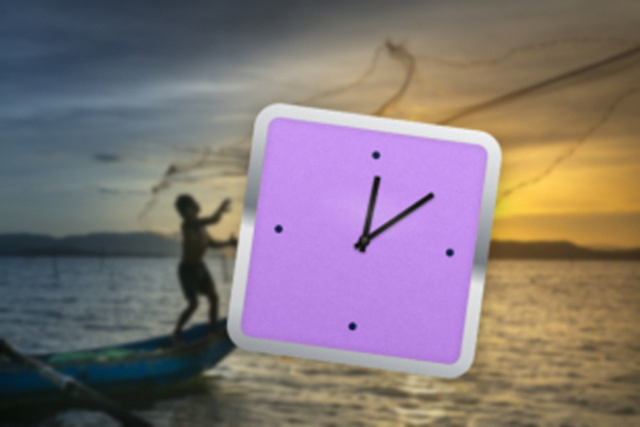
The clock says 12,08
